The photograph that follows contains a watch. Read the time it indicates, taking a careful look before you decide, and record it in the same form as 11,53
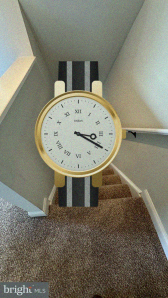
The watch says 3,20
